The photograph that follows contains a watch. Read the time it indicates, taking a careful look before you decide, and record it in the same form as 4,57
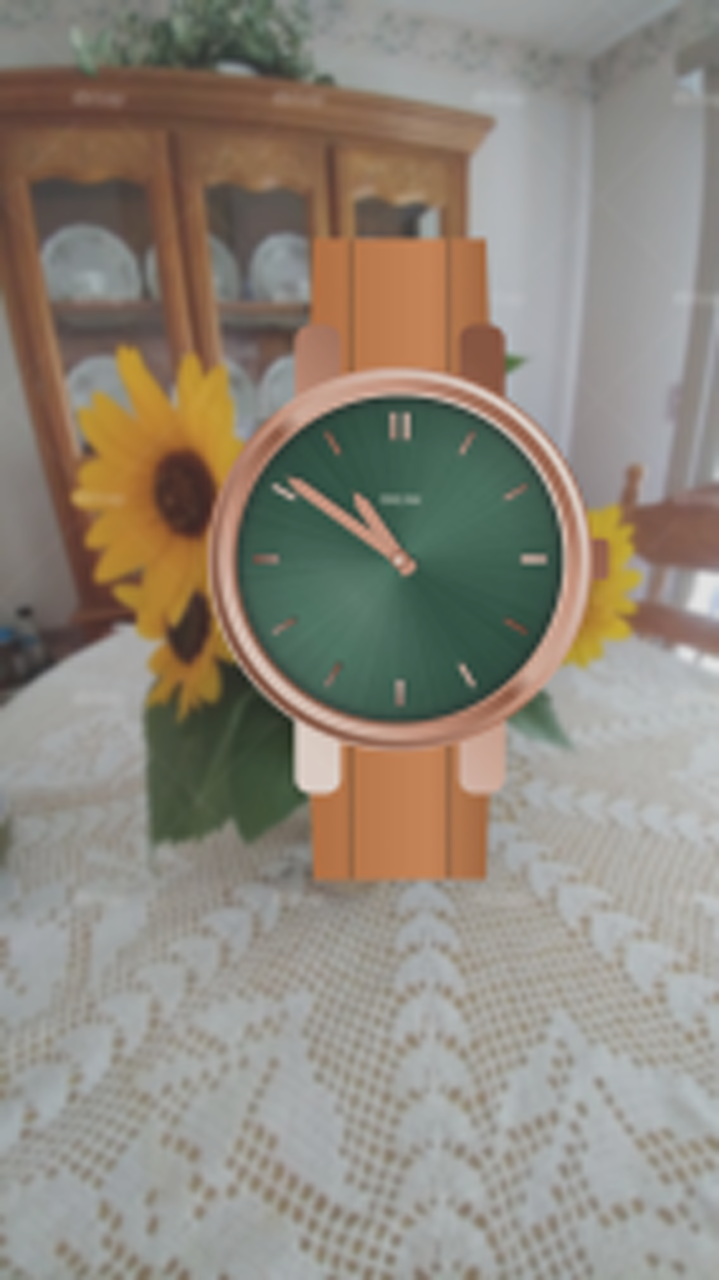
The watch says 10,51
